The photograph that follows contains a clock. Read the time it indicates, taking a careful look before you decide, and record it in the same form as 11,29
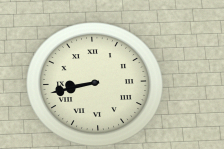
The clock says 8,43
